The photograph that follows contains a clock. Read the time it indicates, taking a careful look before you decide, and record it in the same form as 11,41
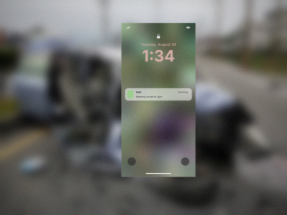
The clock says 1,34
